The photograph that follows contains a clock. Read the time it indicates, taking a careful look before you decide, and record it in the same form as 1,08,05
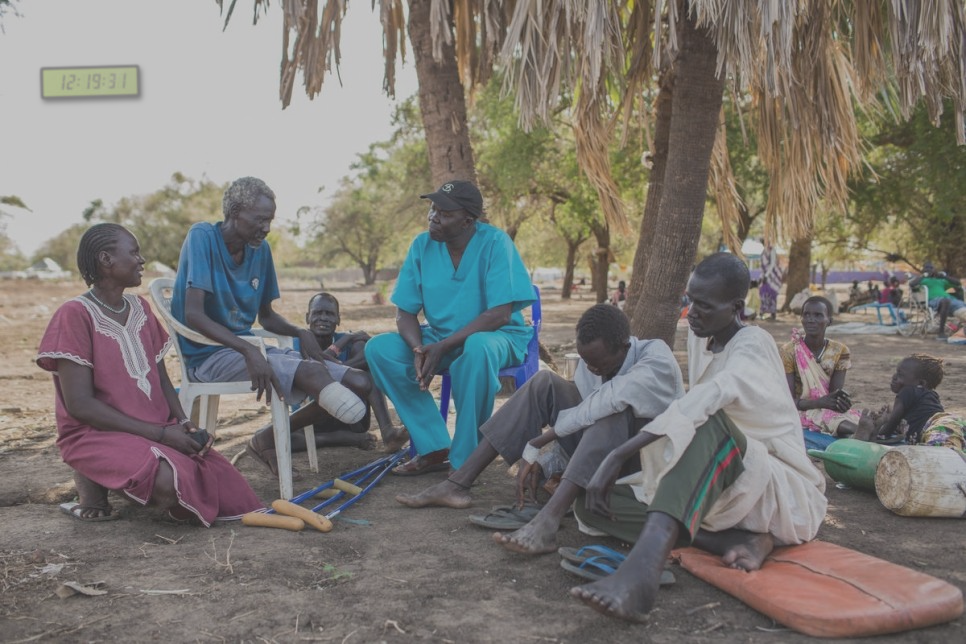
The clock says 12,19,31
